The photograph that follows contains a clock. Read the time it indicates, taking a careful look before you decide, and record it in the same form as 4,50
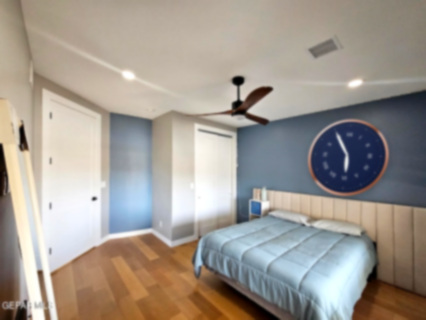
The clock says 5,55
